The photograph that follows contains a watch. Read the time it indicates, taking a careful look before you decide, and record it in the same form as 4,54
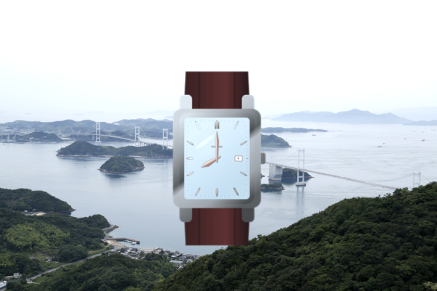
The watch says 8,00
